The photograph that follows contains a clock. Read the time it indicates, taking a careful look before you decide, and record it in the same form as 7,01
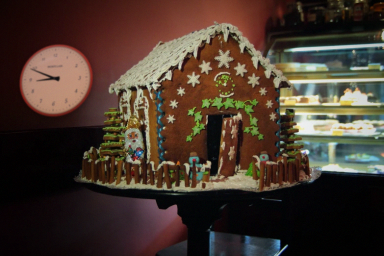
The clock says 8,49
